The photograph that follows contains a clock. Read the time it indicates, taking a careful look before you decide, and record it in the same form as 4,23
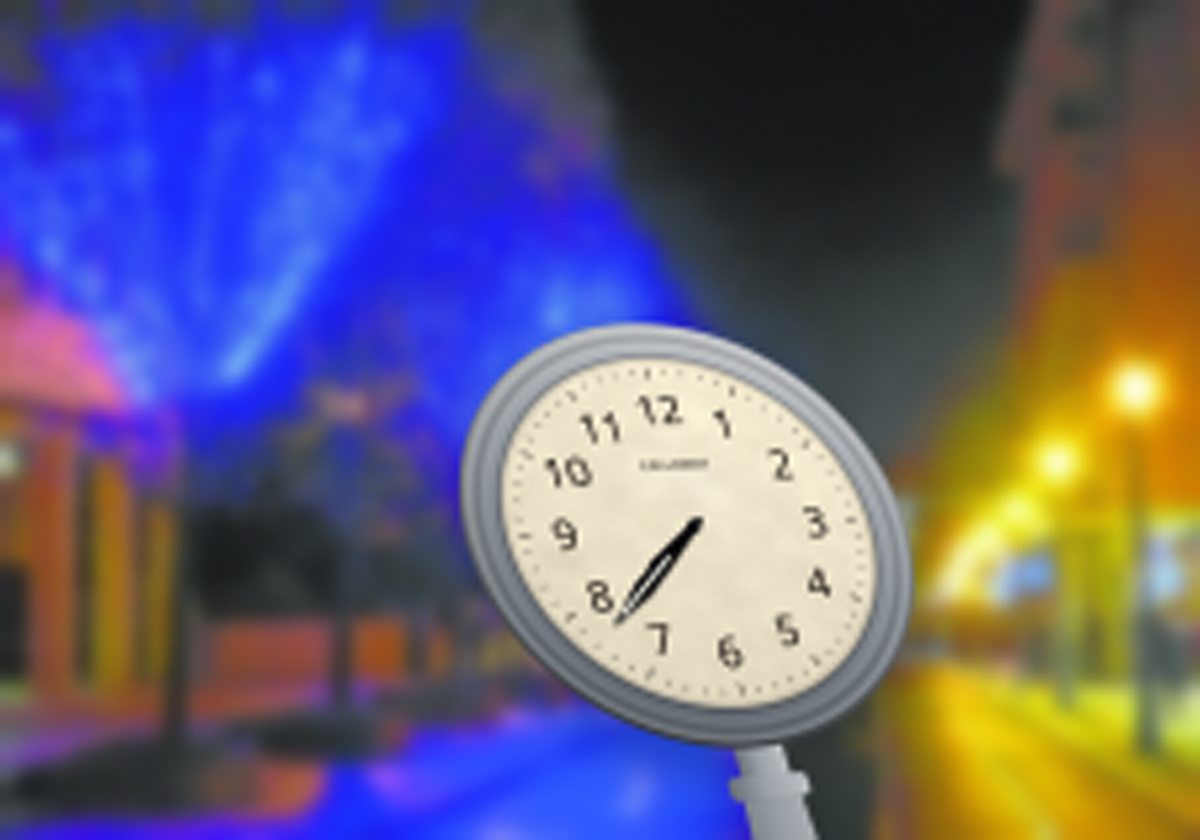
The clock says 7,38
